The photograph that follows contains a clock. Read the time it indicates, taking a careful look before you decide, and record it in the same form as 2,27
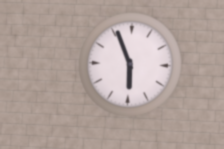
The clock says 5,56
